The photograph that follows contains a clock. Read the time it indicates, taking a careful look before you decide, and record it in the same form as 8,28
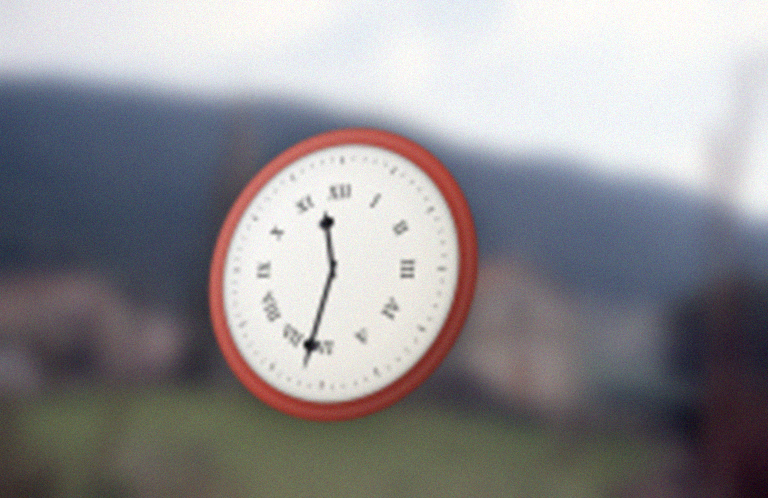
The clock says 11,32
